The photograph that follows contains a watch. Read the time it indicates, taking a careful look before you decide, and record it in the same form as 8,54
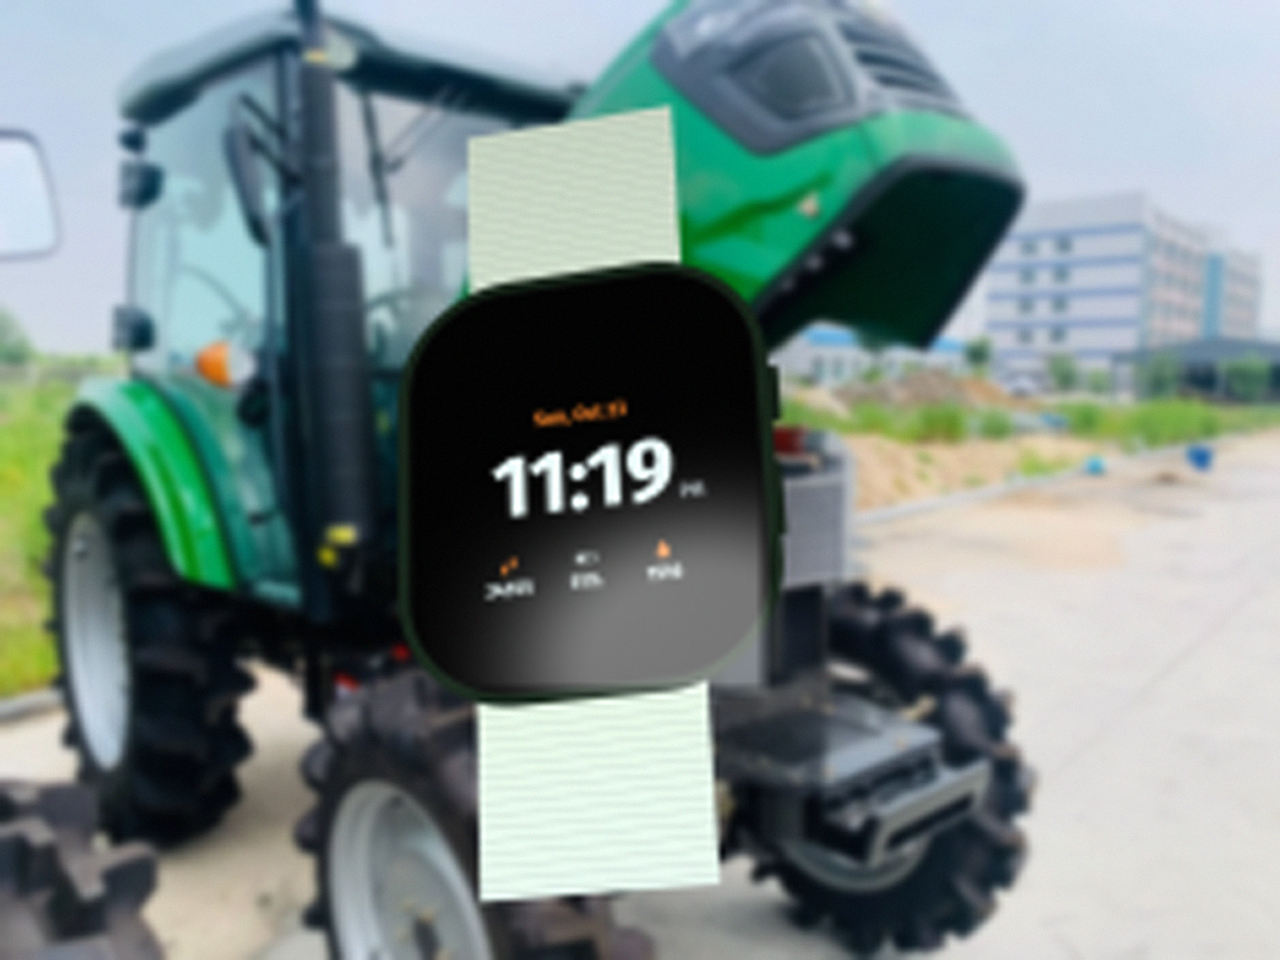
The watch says 11,19
